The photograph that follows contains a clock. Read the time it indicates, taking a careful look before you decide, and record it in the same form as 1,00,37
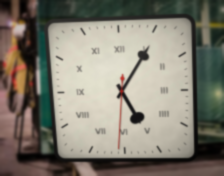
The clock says 5,05,31
